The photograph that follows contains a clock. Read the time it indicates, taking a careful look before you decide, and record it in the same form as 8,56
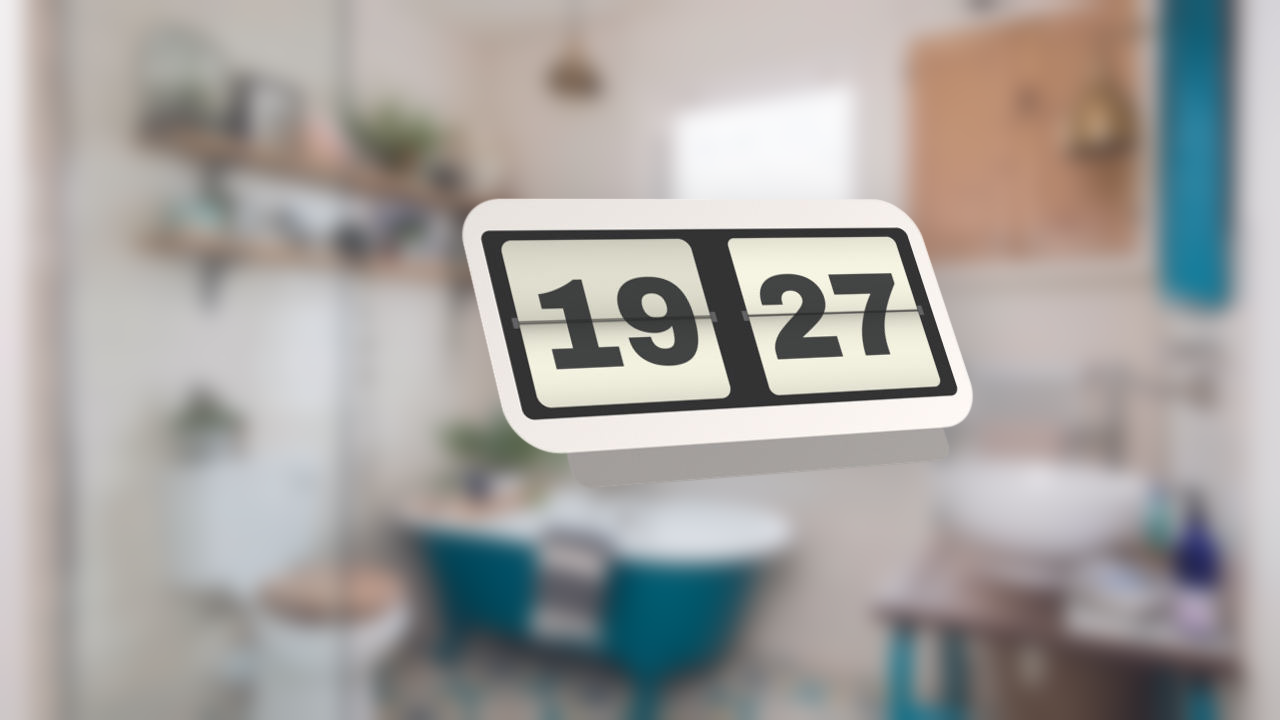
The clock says 19,27
